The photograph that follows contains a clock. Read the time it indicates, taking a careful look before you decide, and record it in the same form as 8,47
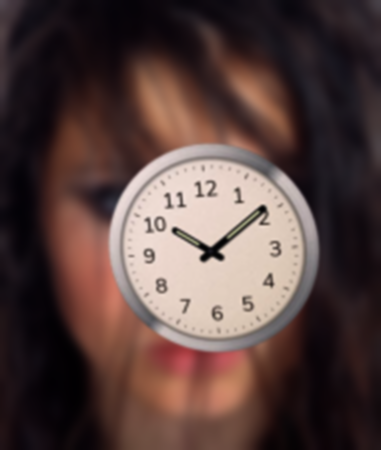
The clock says 10,09
